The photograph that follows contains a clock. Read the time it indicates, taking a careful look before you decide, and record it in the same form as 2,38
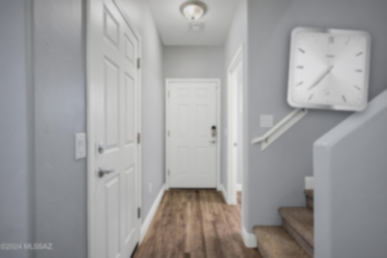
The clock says 7,37
